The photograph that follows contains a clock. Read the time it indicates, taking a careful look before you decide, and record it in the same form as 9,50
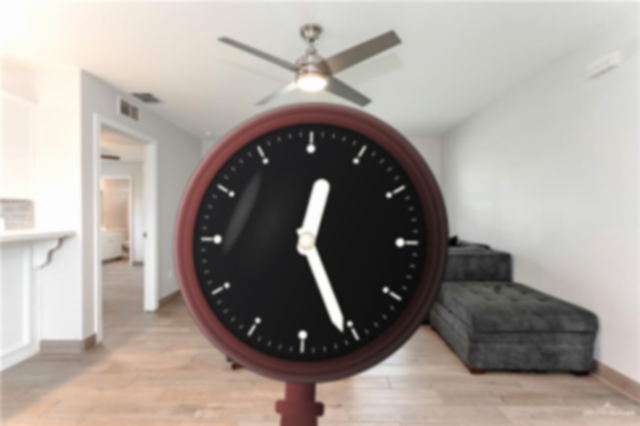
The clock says 12,26
